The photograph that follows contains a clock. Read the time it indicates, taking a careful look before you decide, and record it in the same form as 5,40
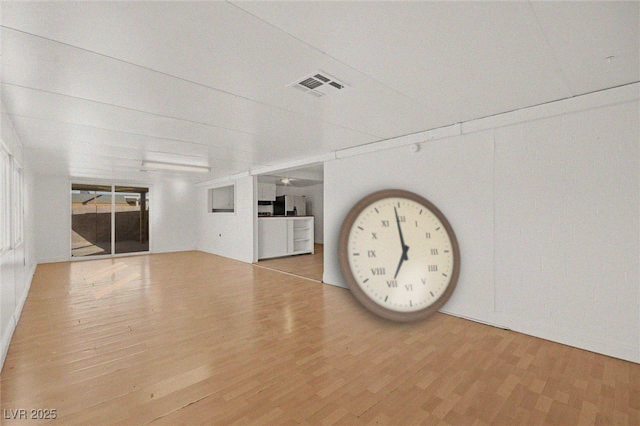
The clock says 6,59
